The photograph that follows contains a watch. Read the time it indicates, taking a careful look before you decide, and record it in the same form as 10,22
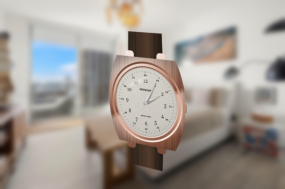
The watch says 2,05
